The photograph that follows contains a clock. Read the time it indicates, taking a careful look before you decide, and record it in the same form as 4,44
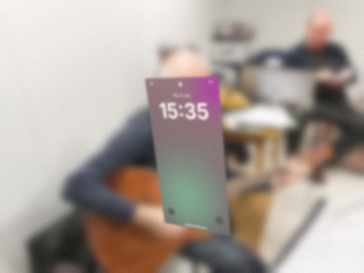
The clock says 15,35
